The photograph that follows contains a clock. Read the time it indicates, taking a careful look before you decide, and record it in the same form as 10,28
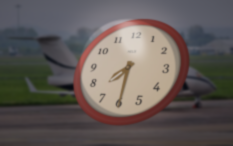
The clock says 7,30
